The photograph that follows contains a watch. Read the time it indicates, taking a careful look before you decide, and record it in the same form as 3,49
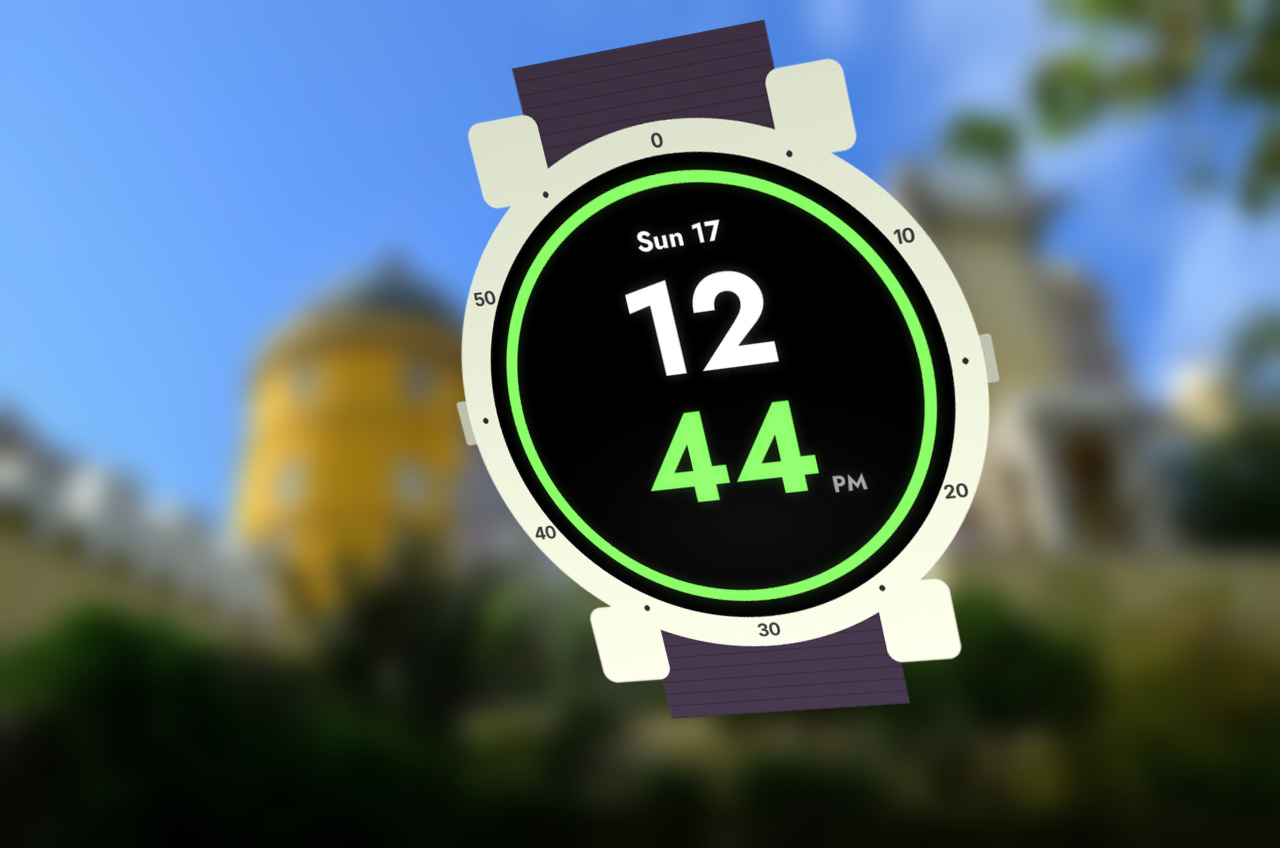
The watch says 12,44
